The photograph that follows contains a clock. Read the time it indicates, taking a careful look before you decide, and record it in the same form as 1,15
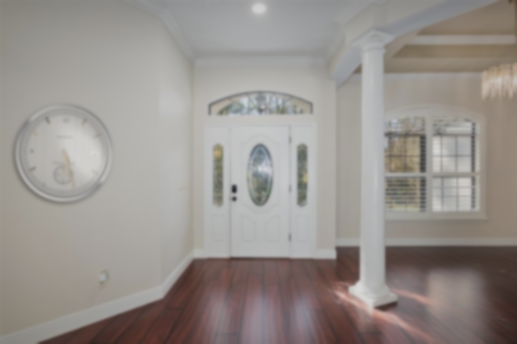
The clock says 5,27
